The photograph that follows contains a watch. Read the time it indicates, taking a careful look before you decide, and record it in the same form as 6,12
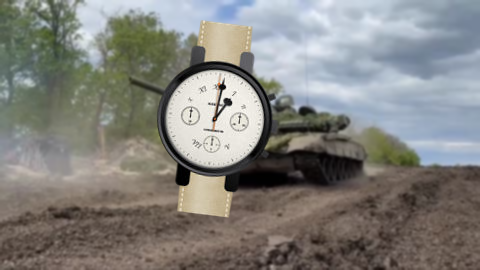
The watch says 1,01
